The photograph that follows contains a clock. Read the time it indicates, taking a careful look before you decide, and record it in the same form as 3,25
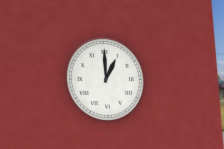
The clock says 1,00
